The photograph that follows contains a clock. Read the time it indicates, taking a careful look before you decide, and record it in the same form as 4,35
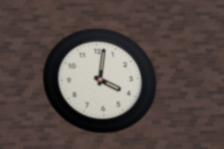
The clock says 4,02
